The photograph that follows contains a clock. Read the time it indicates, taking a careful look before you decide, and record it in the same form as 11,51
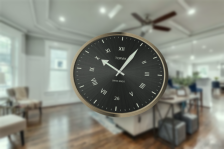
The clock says 10,05
